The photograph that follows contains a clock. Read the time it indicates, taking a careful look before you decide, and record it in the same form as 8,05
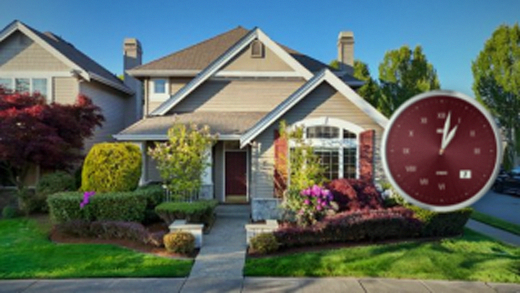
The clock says 1,02
